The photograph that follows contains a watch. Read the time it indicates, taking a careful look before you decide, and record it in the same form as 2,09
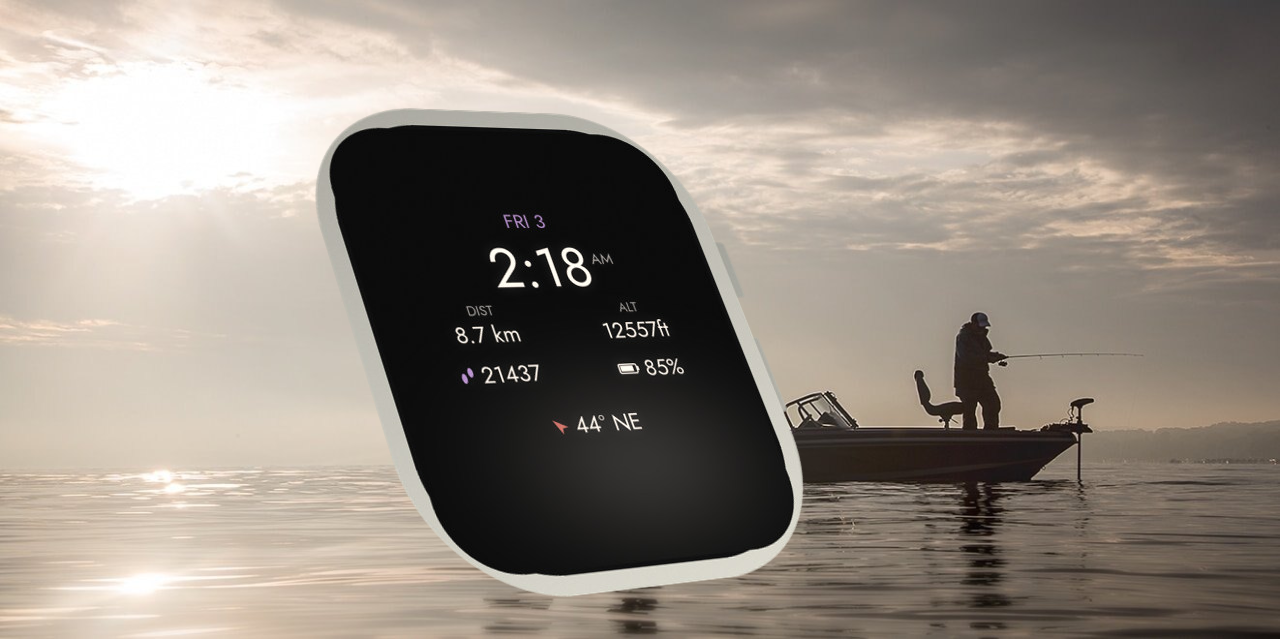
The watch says 2,18
